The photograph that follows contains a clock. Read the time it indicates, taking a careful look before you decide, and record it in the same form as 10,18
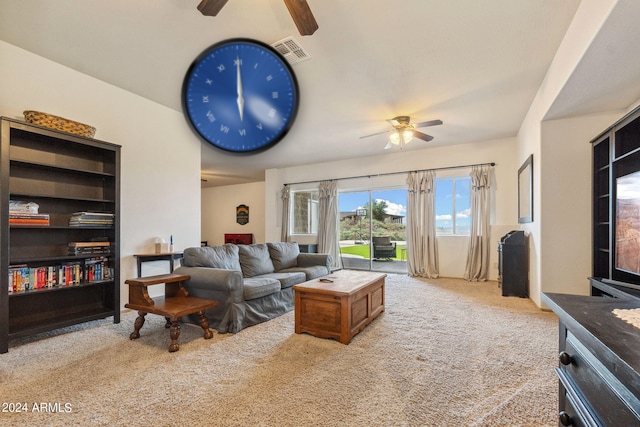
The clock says 6,00
